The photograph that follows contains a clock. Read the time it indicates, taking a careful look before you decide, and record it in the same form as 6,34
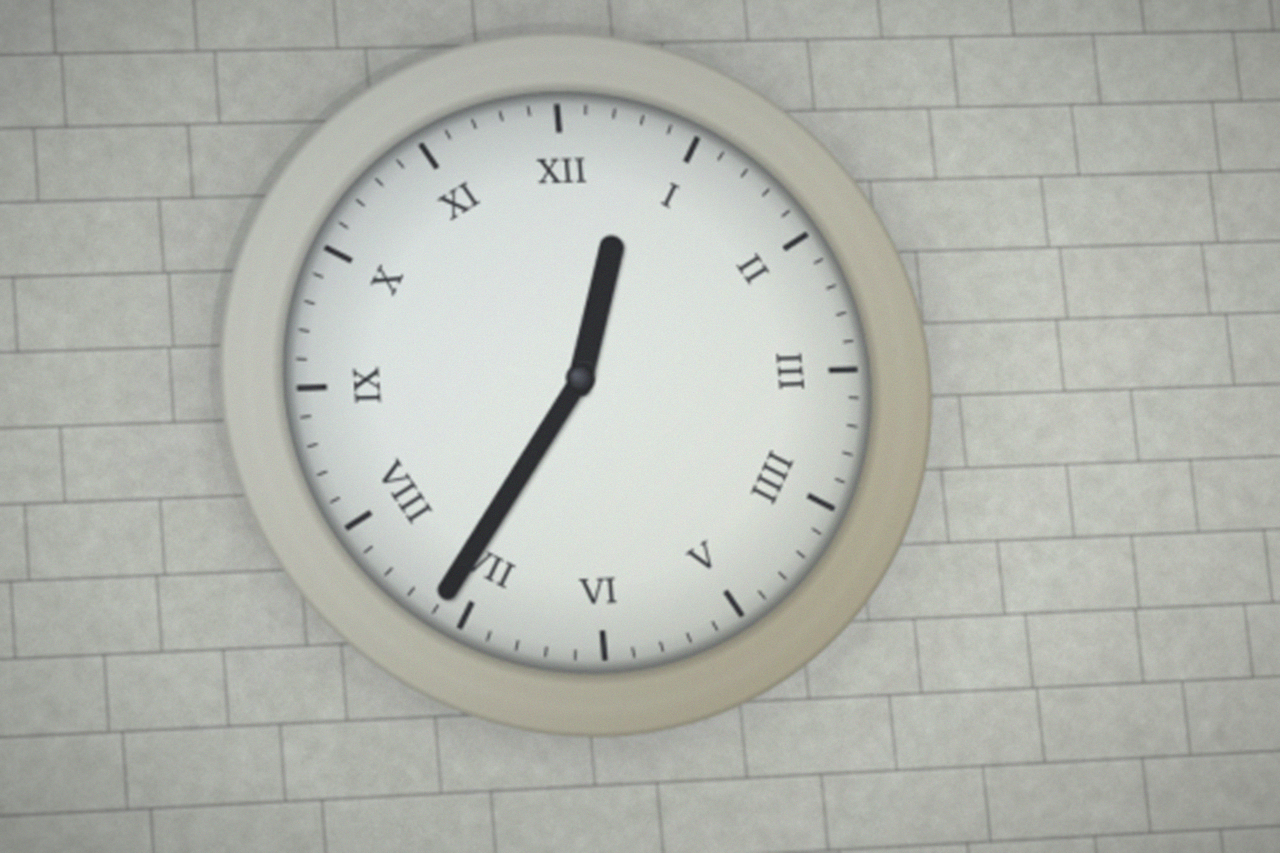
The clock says 12,36
